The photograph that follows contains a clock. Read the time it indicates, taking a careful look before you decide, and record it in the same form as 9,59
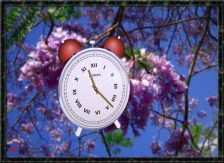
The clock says 11,23
